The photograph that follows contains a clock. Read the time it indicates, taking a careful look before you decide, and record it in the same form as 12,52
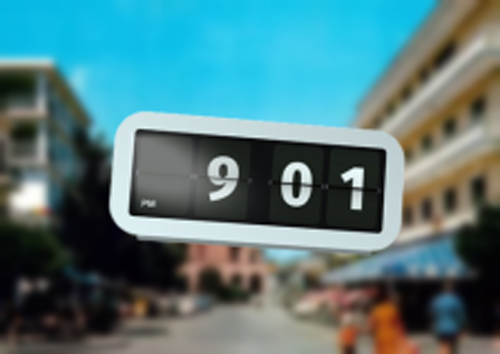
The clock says 9,01
